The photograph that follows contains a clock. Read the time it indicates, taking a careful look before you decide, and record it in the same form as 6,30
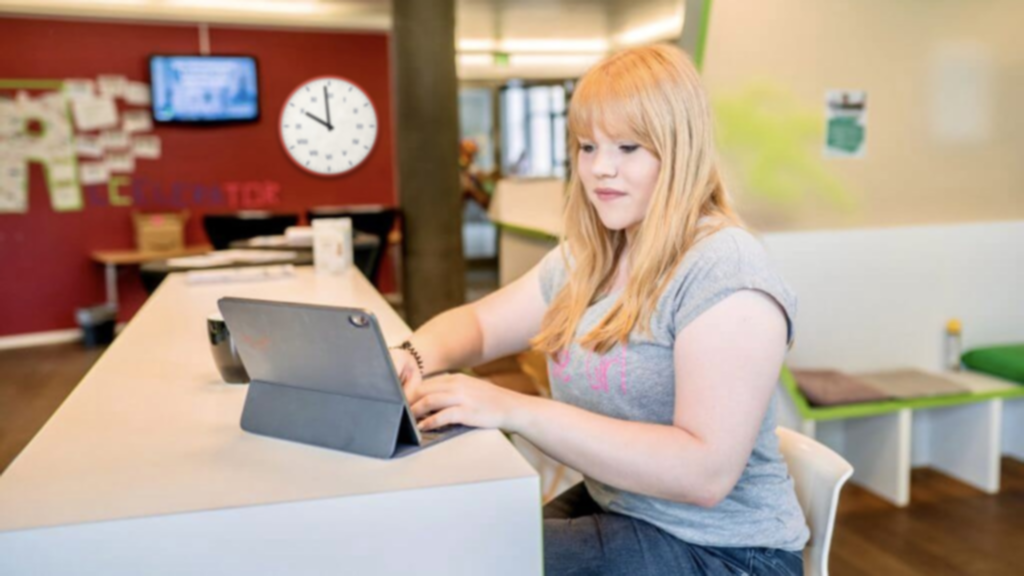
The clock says 9,59
